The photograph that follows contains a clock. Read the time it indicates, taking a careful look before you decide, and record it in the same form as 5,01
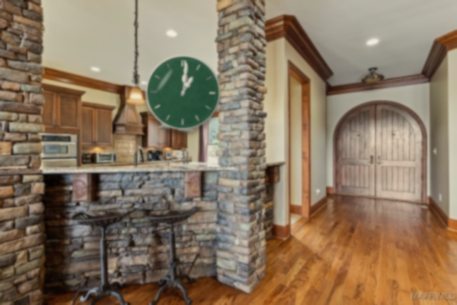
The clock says 1,01
